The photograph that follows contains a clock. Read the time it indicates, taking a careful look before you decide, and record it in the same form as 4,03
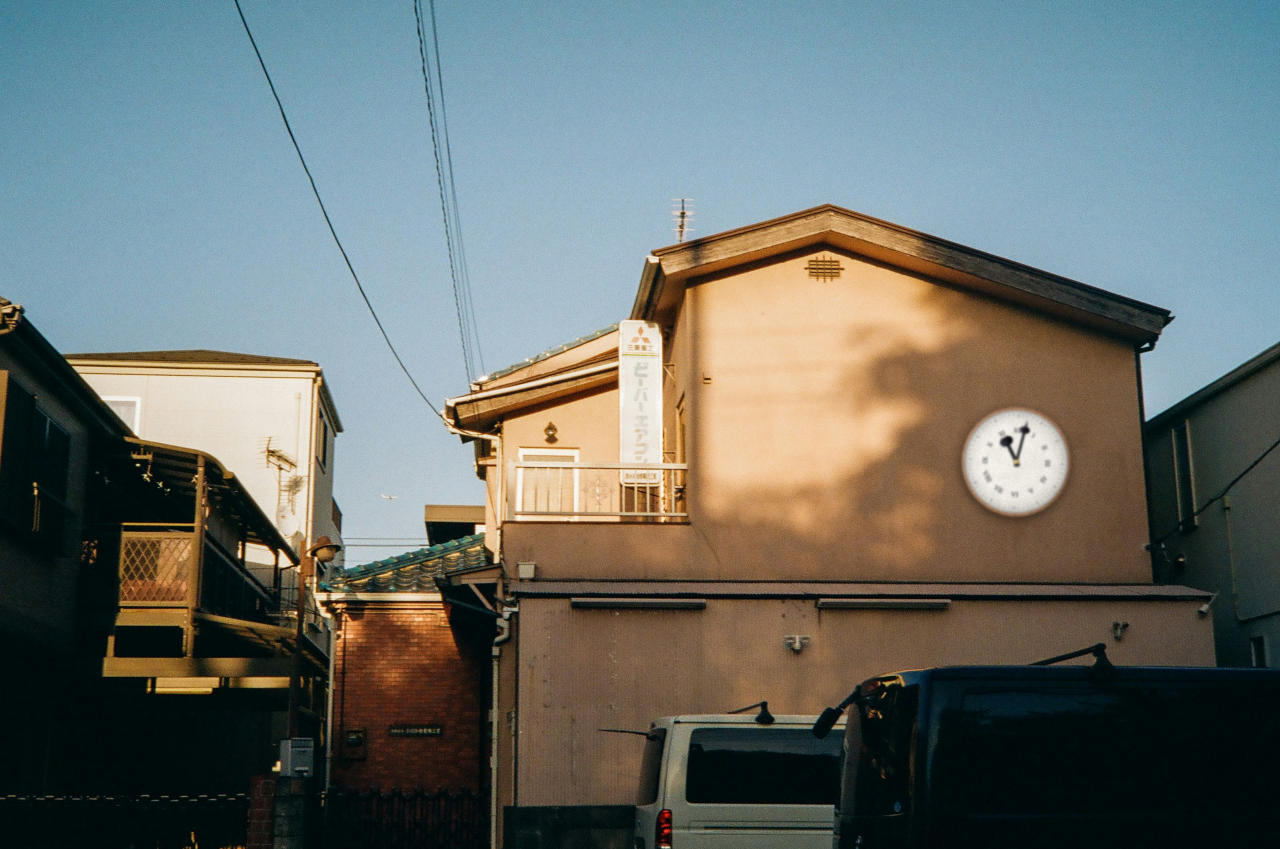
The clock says 11,02
